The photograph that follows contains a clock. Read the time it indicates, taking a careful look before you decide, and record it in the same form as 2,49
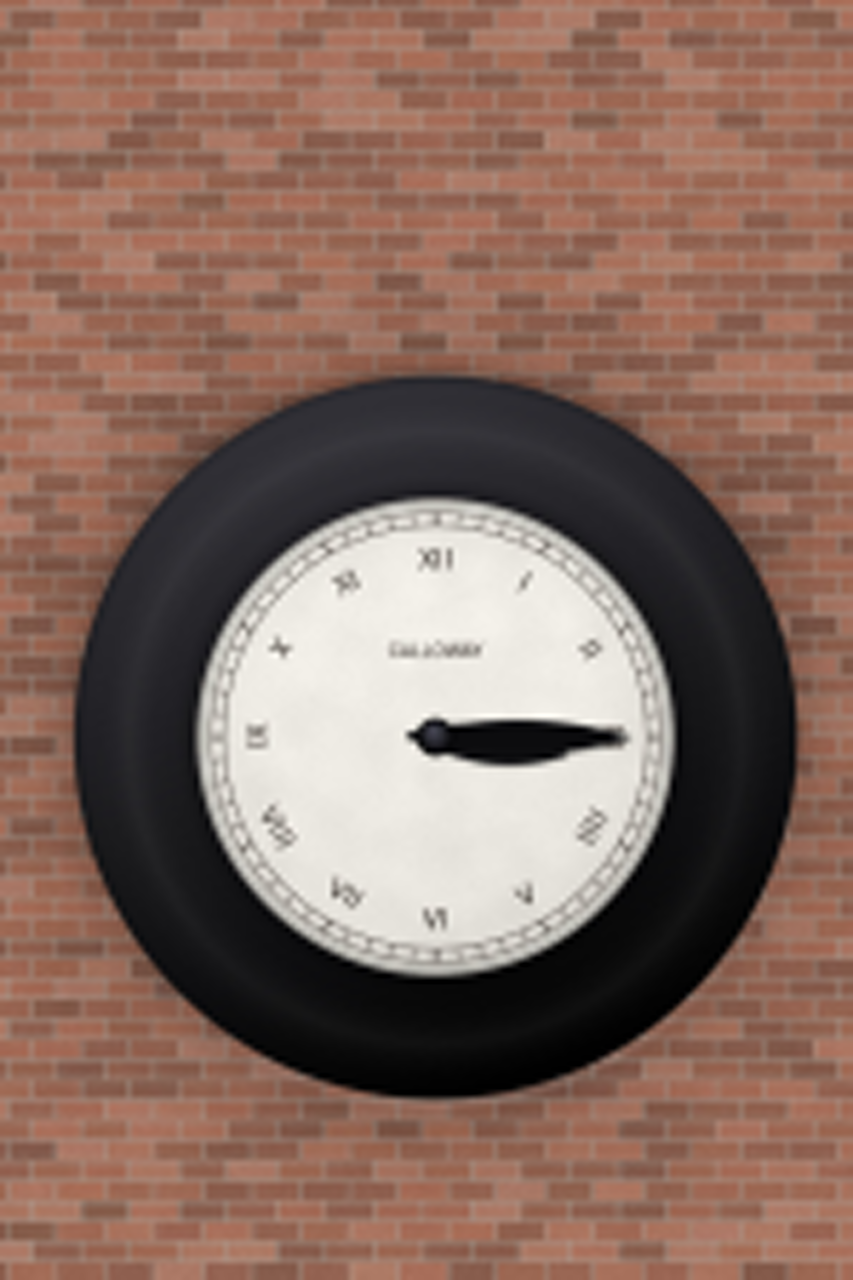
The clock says 3,15
